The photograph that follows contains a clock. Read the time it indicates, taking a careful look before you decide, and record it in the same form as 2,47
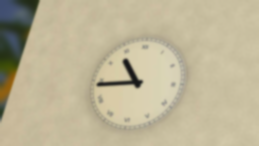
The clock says 10,44
